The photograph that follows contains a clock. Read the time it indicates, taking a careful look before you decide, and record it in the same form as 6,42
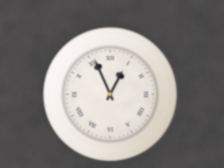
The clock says 12,56
